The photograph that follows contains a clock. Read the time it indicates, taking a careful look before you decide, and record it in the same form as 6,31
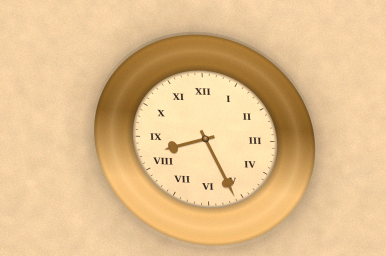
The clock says 8,26
